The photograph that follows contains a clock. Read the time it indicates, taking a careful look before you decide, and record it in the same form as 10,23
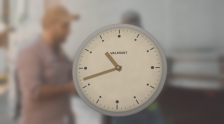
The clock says 10,42
